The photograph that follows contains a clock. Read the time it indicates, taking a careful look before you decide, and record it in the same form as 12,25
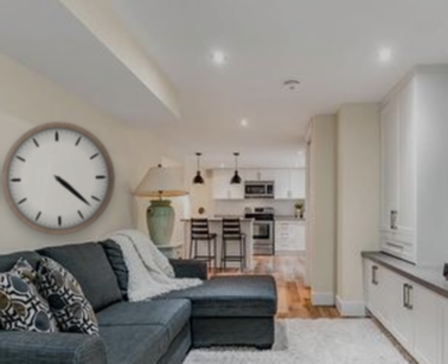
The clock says 4,22
